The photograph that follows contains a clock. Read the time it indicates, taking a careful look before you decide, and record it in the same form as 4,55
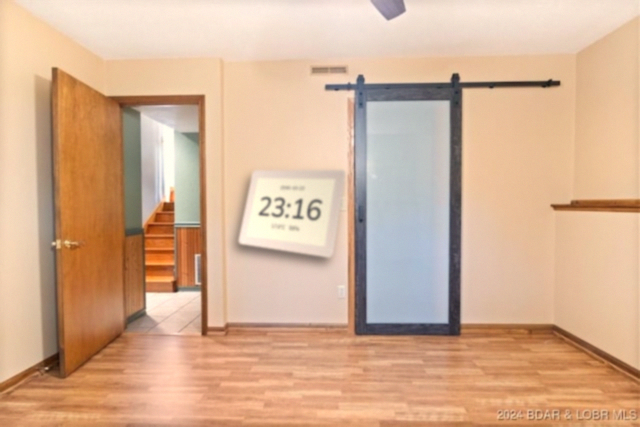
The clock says 23,16
